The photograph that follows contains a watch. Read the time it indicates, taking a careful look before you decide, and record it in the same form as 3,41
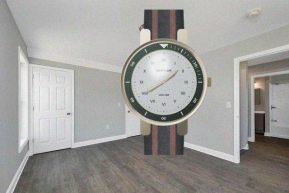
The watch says 1,40
